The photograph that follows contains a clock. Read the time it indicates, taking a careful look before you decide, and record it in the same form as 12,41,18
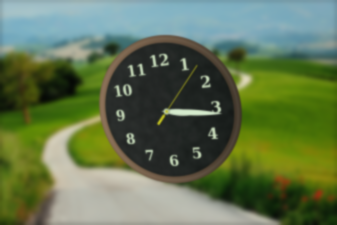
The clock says 3,16,07
